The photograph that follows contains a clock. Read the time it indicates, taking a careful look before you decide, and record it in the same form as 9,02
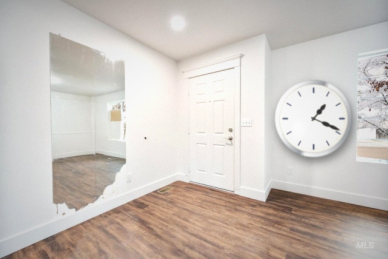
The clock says 1,19
